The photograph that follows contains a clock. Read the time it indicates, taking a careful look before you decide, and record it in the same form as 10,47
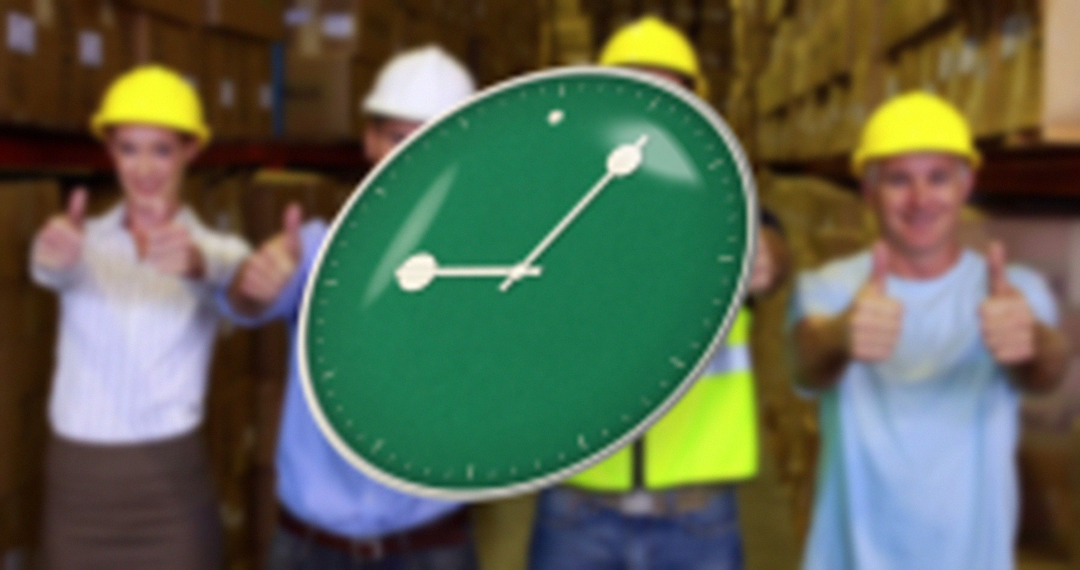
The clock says 9,06
